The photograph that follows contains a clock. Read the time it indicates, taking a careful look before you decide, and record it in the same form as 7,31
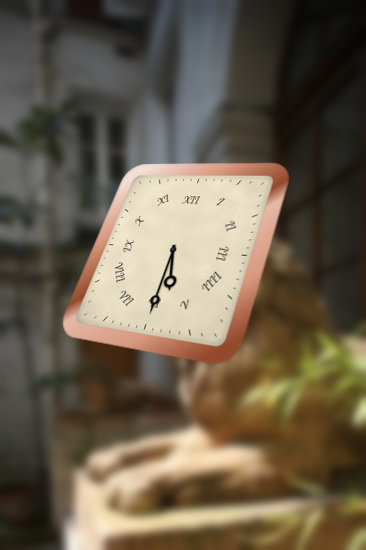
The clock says 5,30
